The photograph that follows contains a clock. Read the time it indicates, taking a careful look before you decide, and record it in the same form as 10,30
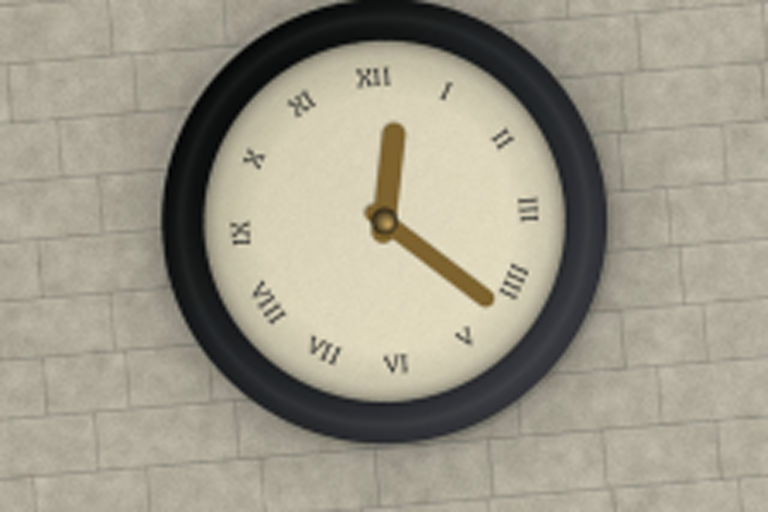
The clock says 12,22
